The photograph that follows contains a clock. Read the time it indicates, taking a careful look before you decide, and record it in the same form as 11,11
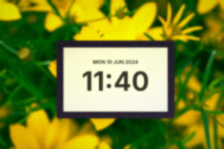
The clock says 11,40
